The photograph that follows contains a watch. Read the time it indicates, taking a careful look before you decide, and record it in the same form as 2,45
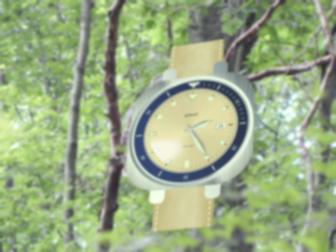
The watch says 2,25
